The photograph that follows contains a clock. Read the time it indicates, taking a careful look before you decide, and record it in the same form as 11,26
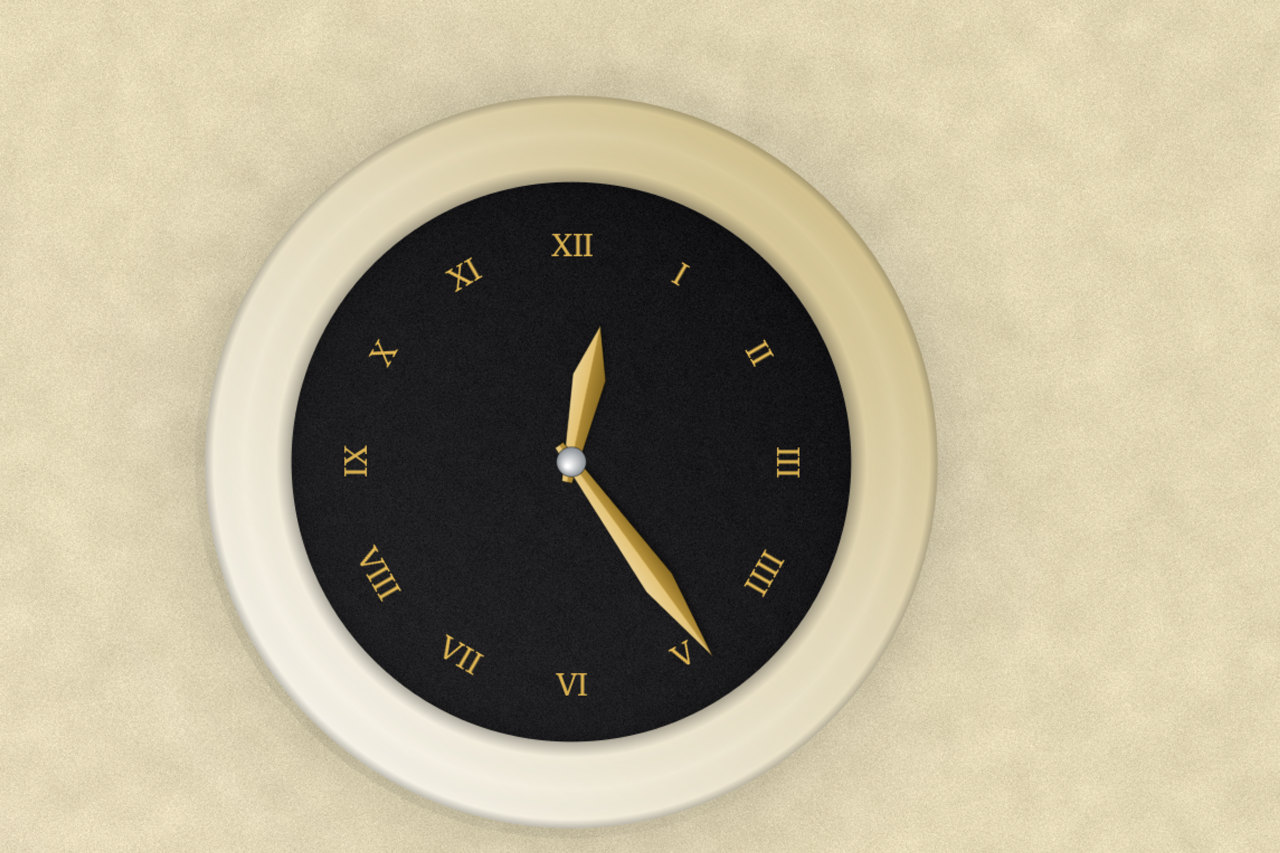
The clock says 12,24
